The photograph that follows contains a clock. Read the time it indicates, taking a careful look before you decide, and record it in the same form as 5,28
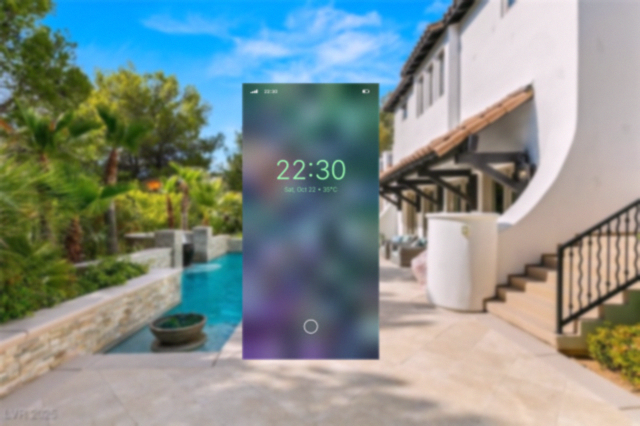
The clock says 22,30
